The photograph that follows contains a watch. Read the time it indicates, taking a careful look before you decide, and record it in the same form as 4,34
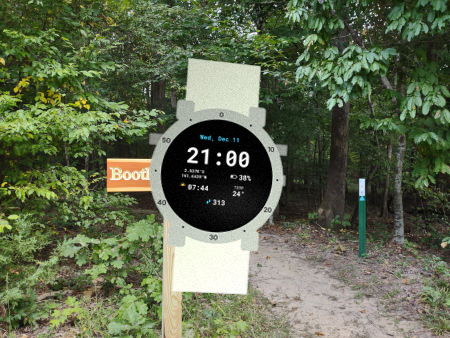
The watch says 21,00
